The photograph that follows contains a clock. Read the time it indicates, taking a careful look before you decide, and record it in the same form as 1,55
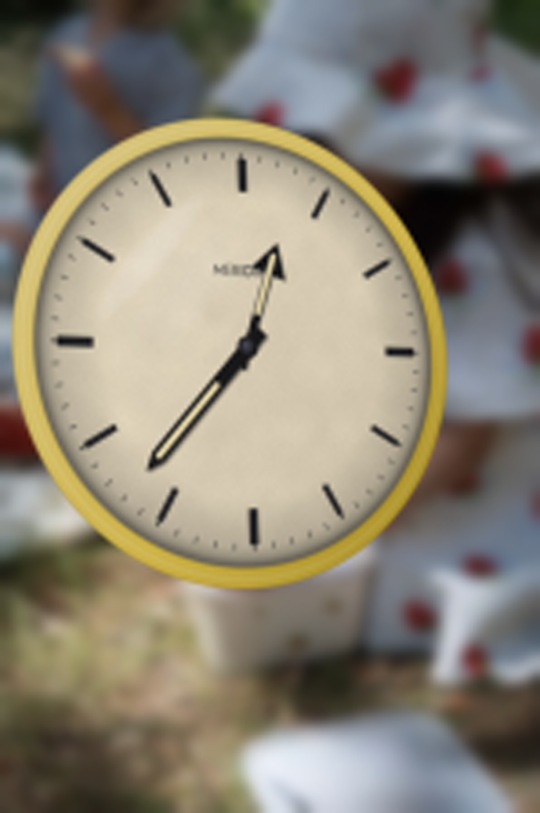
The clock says 12,37
